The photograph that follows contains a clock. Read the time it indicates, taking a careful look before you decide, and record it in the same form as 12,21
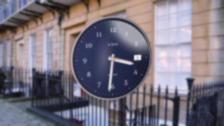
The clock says 3,31
